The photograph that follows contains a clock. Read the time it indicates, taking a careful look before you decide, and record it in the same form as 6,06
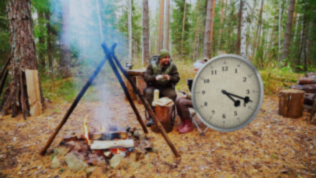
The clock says 4,18
